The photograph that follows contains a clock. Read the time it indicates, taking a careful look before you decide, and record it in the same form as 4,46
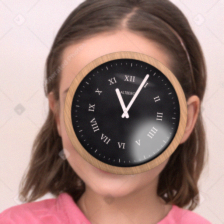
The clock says 11,04
